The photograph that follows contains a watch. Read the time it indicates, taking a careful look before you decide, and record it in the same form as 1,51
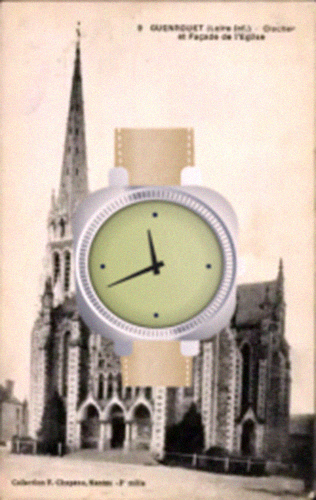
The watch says 11,41
